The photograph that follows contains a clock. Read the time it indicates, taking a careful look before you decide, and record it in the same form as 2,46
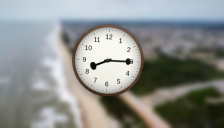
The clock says 8,15
